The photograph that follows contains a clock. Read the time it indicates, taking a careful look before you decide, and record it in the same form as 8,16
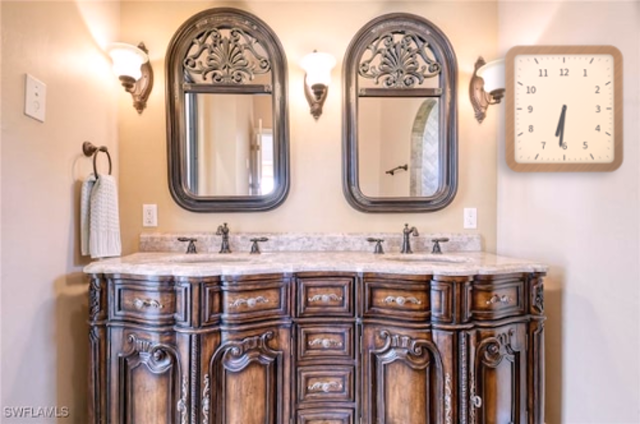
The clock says 6,31
